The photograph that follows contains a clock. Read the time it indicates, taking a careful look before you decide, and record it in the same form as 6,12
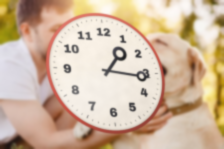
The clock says 1,16
